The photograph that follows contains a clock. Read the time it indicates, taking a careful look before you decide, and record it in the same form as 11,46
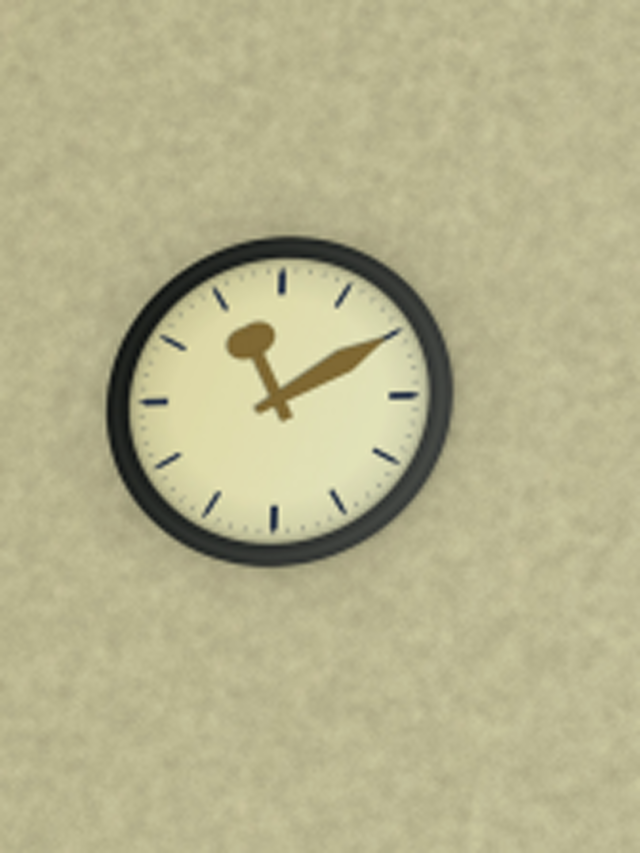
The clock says 11,10
